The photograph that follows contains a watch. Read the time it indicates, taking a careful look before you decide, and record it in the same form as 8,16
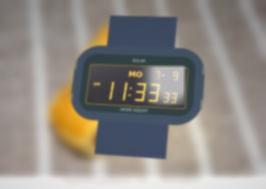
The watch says 11,33
